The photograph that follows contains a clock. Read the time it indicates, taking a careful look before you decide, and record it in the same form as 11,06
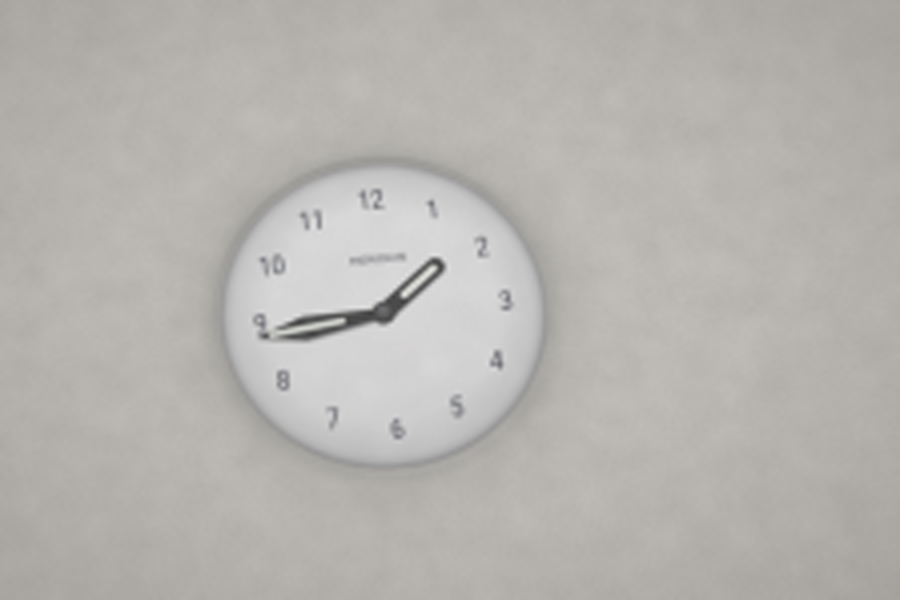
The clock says 1,44
